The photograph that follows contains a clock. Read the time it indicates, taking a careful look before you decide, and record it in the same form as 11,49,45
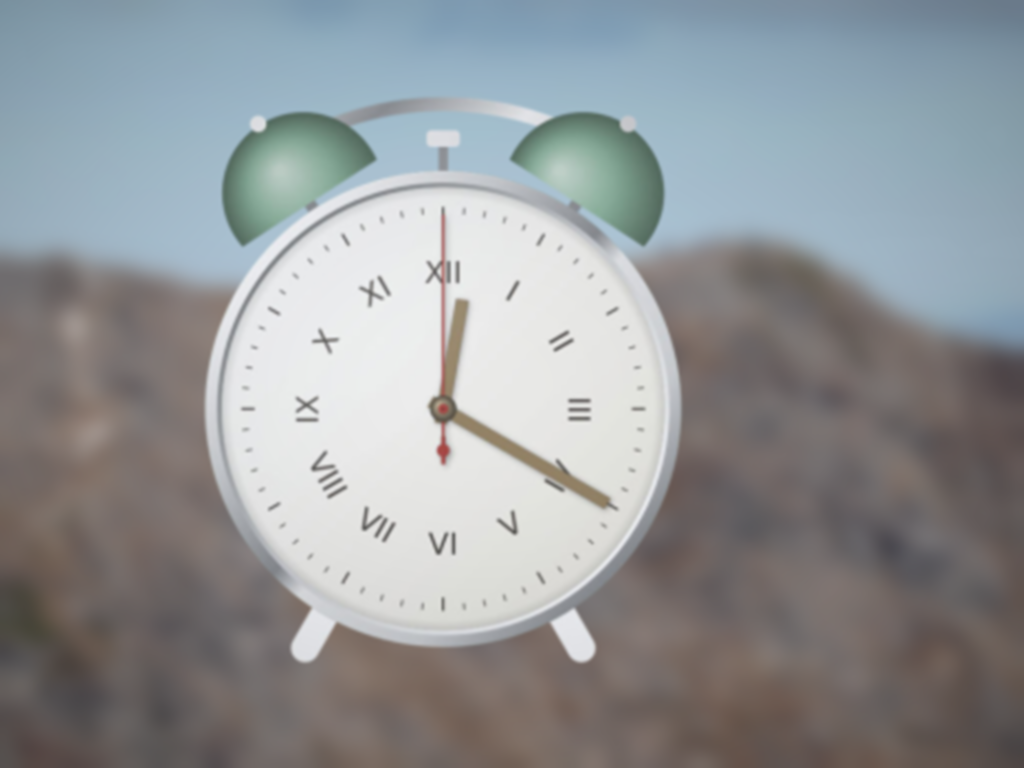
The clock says 12,20,00
